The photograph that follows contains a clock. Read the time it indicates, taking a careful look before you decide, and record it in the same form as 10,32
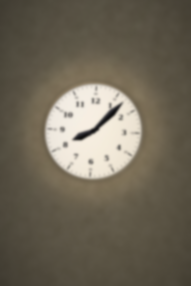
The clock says 8,07
